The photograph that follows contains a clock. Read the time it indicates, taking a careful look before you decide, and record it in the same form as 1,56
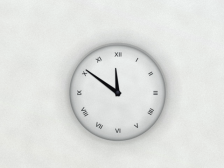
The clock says 11,51
